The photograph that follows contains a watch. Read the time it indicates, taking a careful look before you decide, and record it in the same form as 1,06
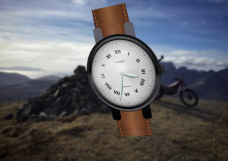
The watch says 3,33
